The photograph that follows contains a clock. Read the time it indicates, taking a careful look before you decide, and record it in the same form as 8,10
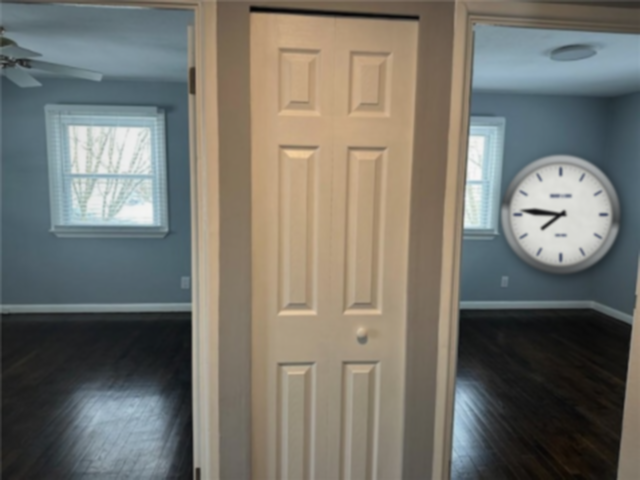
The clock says 7,46
